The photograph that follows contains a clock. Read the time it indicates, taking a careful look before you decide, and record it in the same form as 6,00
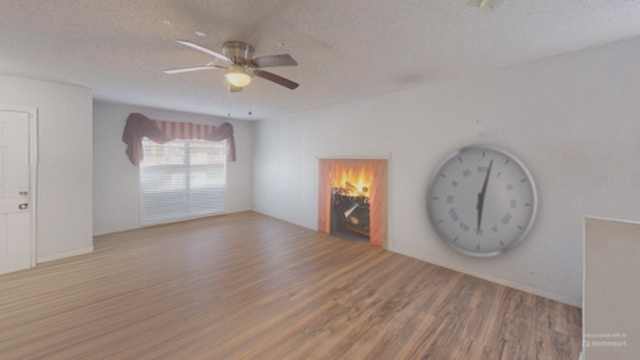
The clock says 6,02
